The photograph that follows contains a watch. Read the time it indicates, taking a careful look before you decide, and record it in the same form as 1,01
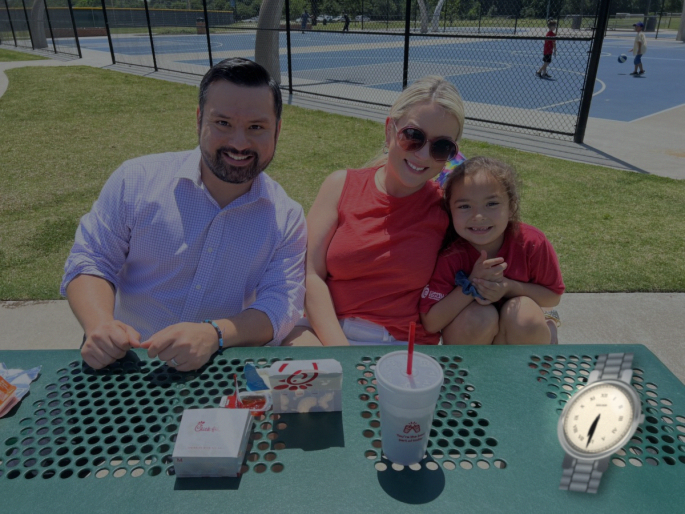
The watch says 6,31
